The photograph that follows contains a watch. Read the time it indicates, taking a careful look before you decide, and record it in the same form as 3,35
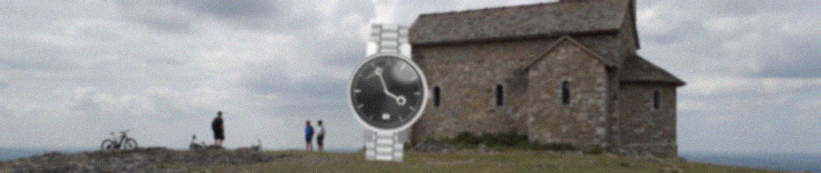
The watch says 3,56
